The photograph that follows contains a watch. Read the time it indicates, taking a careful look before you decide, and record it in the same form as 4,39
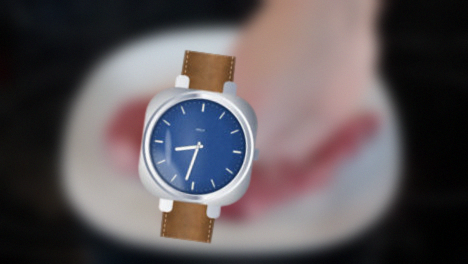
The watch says 8,32
